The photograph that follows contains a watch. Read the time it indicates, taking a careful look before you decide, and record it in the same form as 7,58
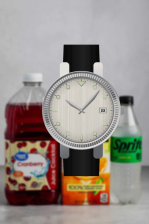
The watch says 10,07
